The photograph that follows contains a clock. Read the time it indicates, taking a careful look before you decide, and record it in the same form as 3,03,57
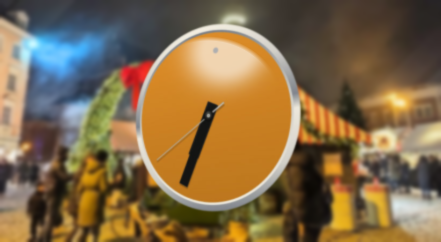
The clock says 6,32,38
